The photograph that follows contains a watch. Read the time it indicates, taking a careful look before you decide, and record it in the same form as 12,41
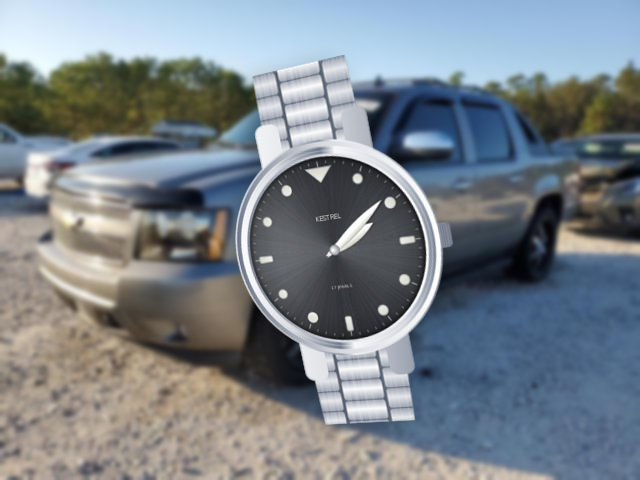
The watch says 2,09
